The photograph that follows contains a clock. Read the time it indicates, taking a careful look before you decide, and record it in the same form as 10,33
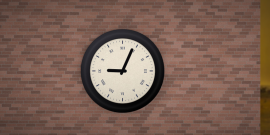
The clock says 9,04
